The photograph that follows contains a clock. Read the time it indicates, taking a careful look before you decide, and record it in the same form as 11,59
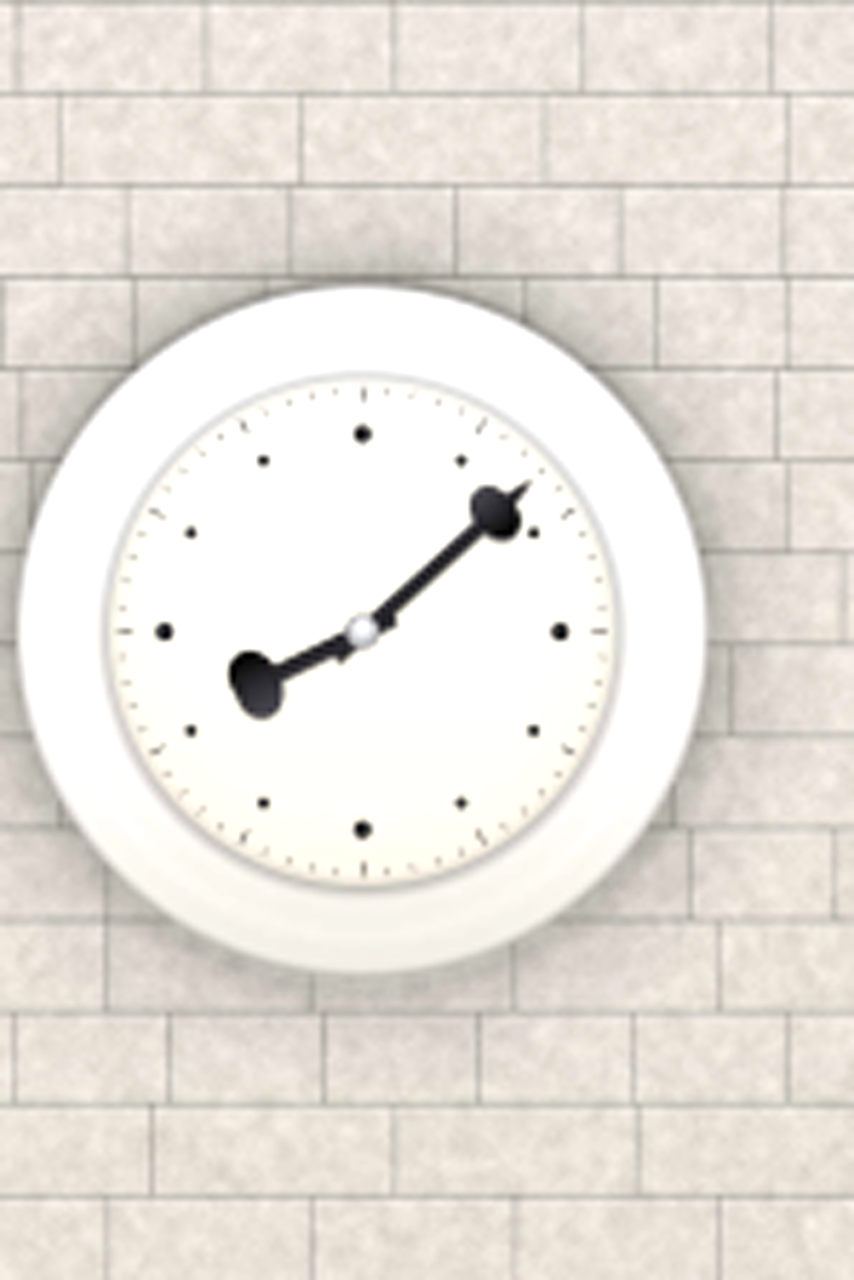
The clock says 8,08
